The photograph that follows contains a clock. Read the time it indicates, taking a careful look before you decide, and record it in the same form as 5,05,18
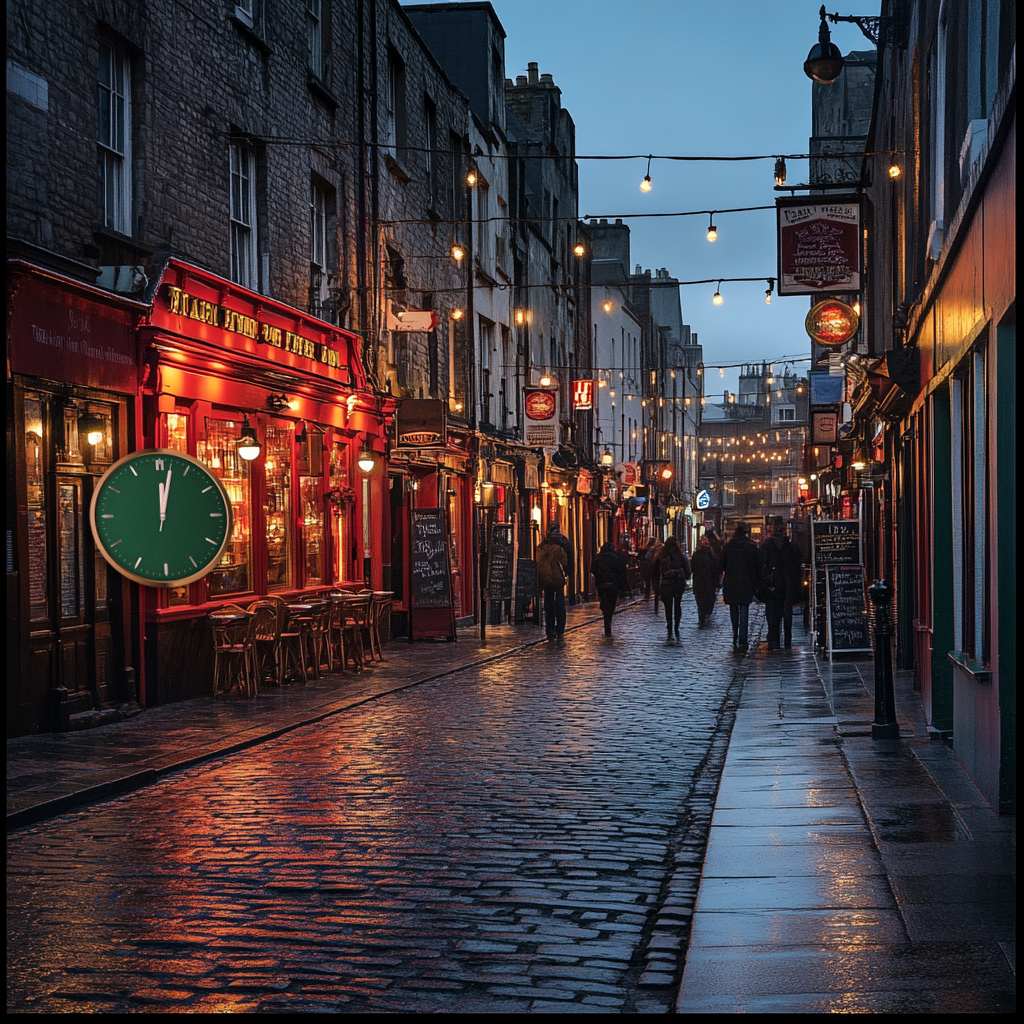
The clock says 12,02,02
